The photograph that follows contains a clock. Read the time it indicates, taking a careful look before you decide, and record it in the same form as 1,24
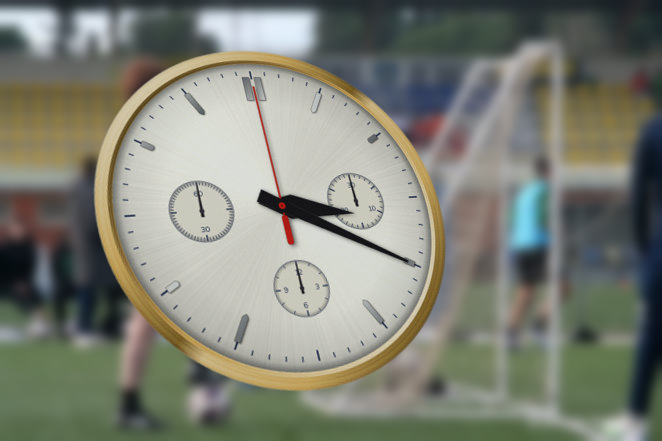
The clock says 3,20
